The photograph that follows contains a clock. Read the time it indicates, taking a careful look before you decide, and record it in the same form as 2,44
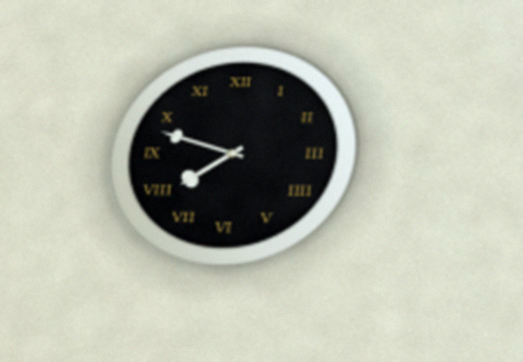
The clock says 7,48
